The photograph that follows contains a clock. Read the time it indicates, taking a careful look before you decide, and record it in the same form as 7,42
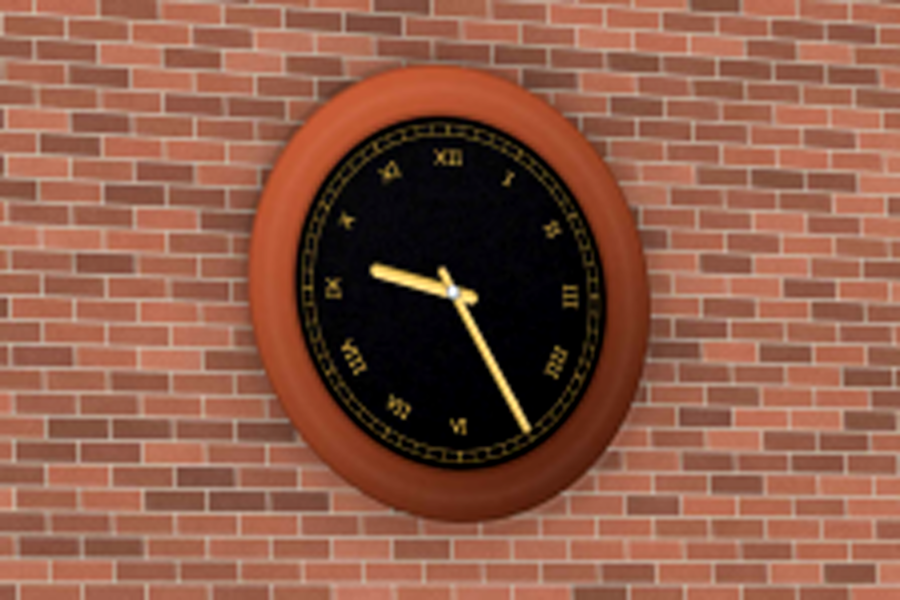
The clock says 9,25
